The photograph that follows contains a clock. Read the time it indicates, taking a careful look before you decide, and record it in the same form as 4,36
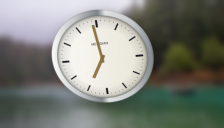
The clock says 6,59
